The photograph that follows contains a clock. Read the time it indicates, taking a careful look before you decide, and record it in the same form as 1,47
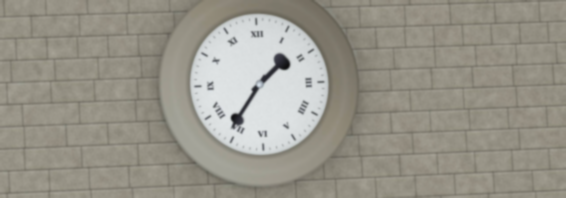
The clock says 1,36
